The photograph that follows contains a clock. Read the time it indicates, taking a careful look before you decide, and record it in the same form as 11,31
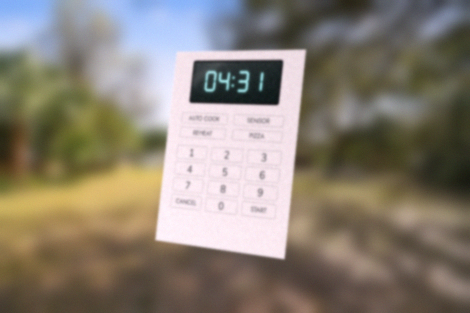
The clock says 4,31
